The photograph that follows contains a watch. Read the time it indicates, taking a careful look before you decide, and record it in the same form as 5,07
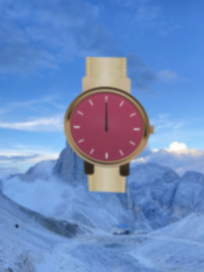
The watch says 12,00
